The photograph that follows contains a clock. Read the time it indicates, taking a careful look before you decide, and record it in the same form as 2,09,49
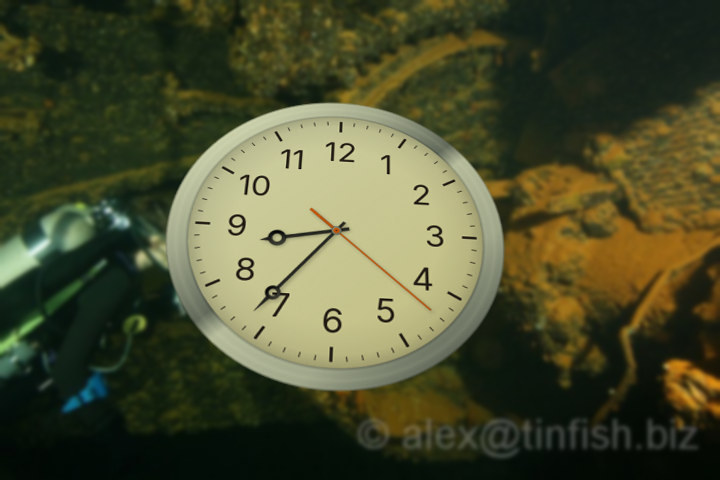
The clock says 8,36,22
